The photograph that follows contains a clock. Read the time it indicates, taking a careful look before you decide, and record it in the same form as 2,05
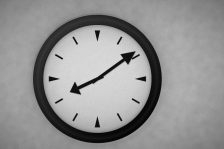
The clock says 8,09
